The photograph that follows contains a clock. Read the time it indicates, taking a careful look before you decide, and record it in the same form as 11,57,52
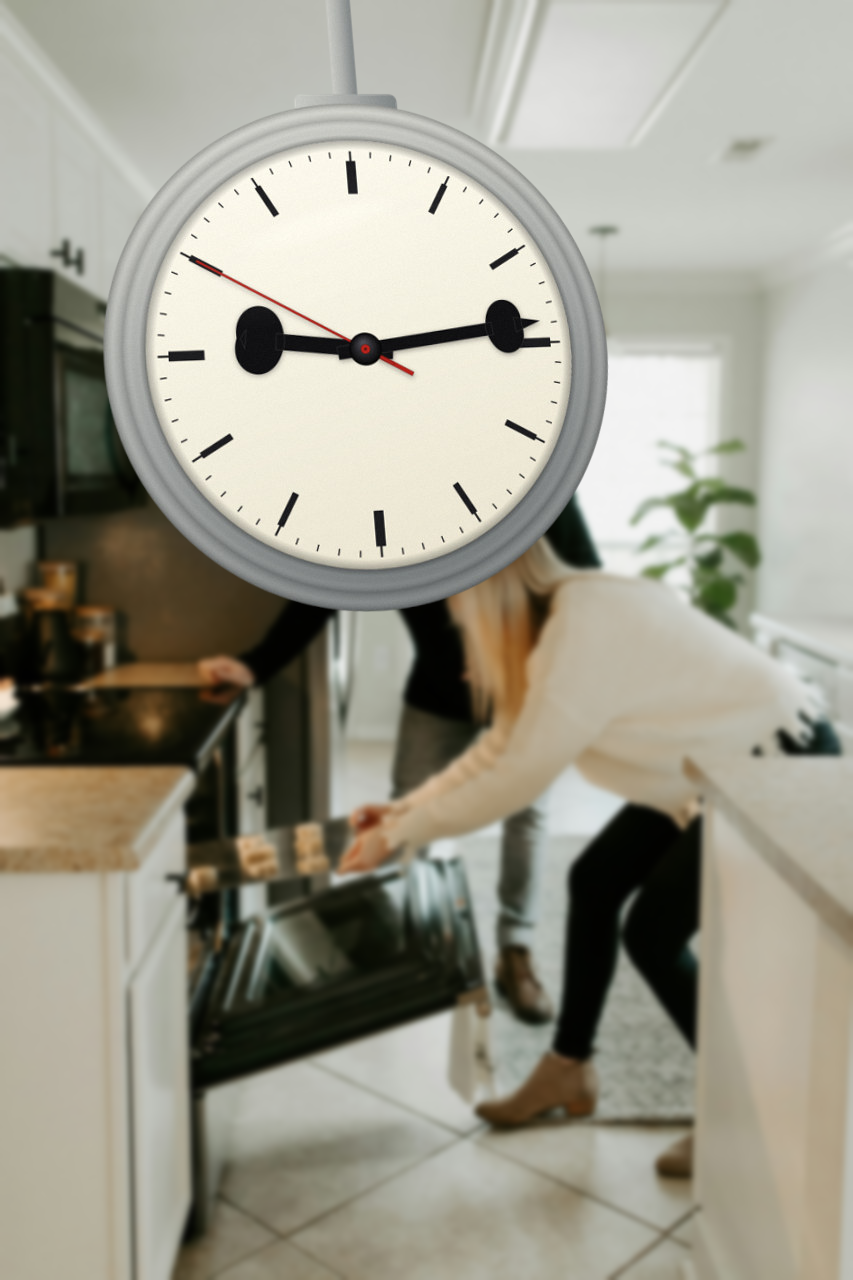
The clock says 9,13,50
